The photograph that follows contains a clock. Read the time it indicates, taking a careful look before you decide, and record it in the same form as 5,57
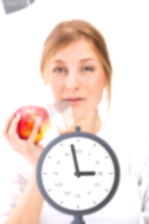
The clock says 2,58
